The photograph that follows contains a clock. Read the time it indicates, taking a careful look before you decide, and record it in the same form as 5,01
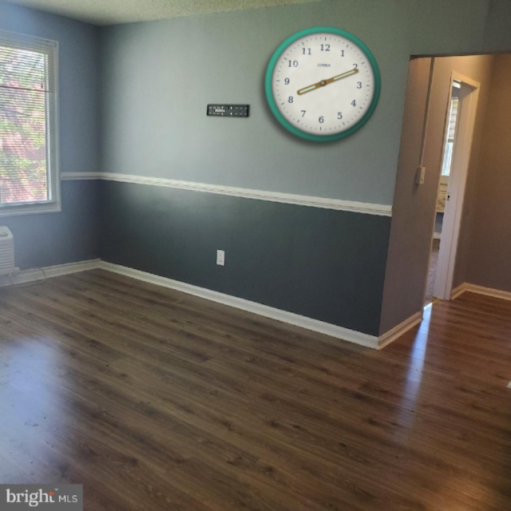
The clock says 8,11
